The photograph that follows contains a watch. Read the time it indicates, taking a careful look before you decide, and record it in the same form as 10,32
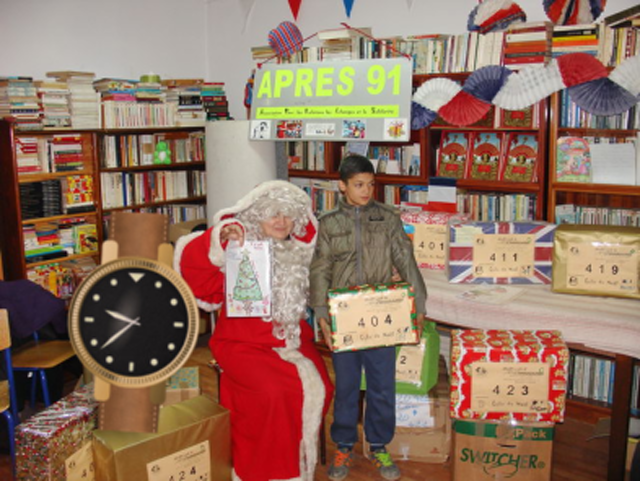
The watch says 9,38
